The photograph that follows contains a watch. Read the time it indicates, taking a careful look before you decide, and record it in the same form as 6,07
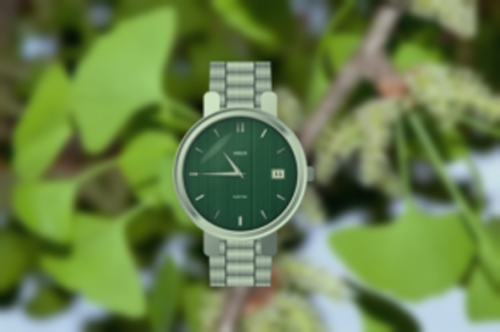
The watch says 10,45
